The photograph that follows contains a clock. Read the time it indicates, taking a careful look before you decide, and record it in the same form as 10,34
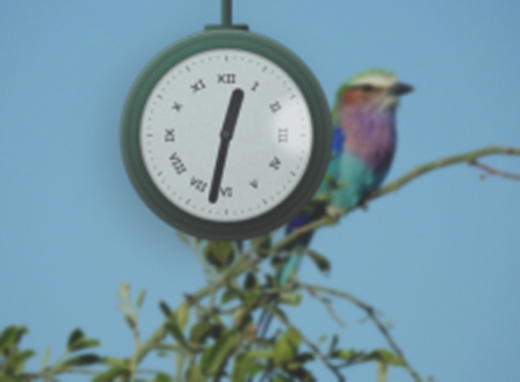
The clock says 12,32
